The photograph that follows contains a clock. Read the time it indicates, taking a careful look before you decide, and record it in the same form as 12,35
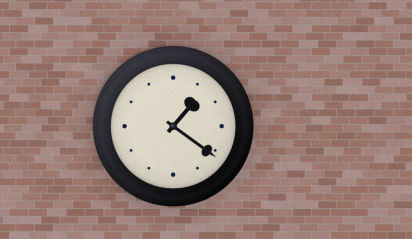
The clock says 1,21
